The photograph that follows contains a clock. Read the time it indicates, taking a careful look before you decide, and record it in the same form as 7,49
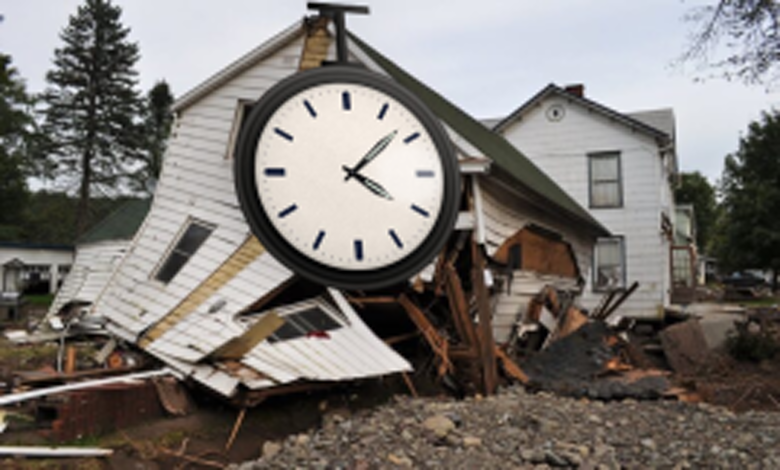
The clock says 4,08
